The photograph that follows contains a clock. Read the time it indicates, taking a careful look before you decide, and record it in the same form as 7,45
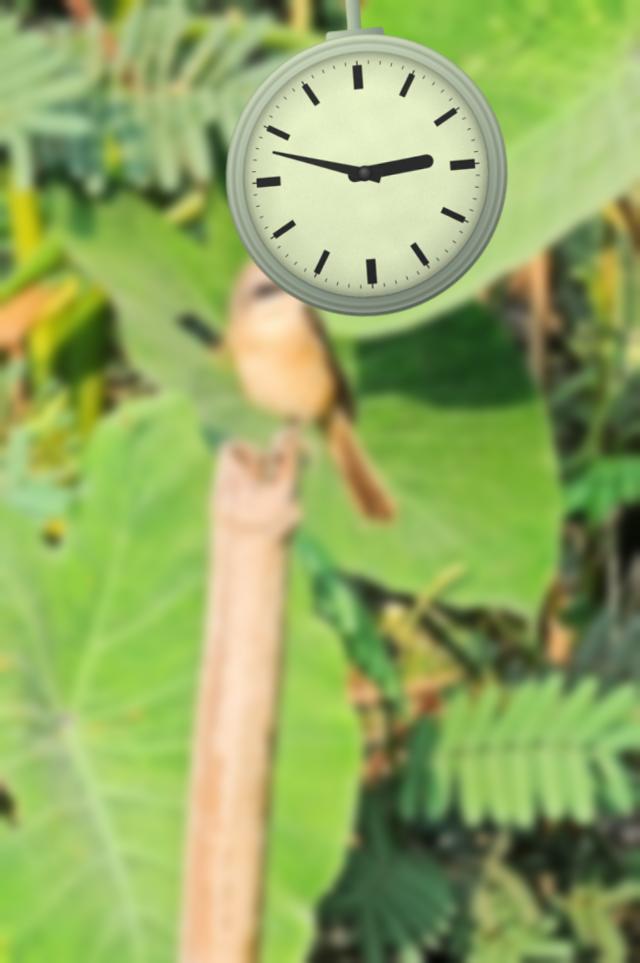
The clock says 2,48
